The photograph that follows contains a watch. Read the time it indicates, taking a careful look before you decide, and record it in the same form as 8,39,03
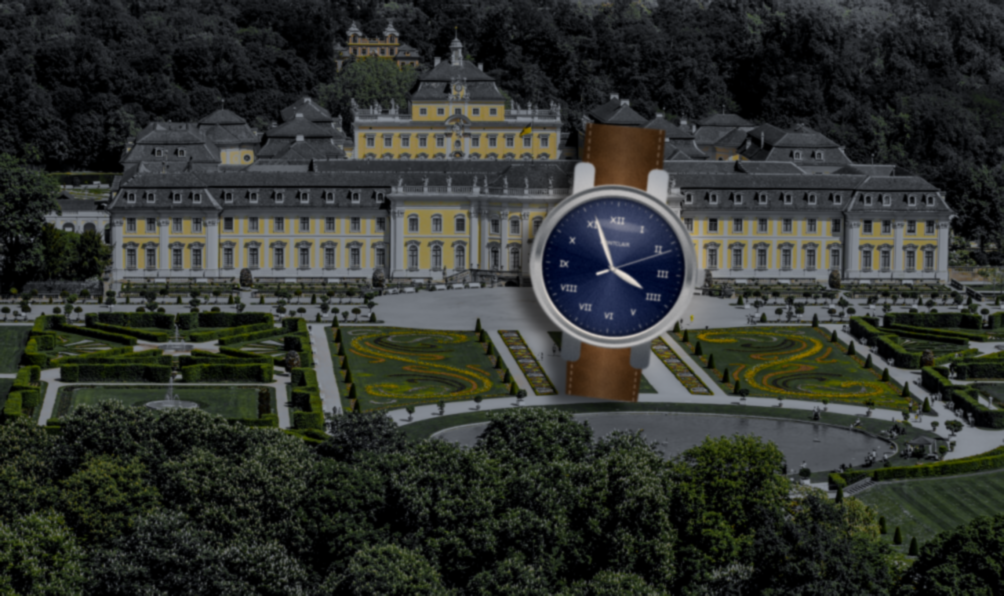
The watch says 3,56,11
